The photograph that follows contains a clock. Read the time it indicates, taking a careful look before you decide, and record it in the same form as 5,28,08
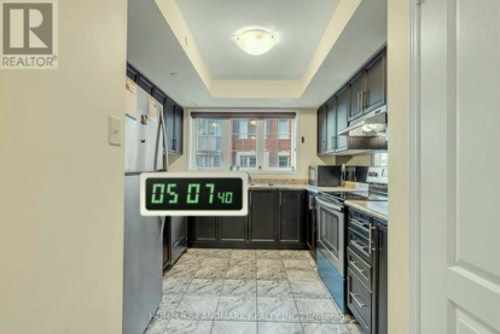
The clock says 5,07,40
